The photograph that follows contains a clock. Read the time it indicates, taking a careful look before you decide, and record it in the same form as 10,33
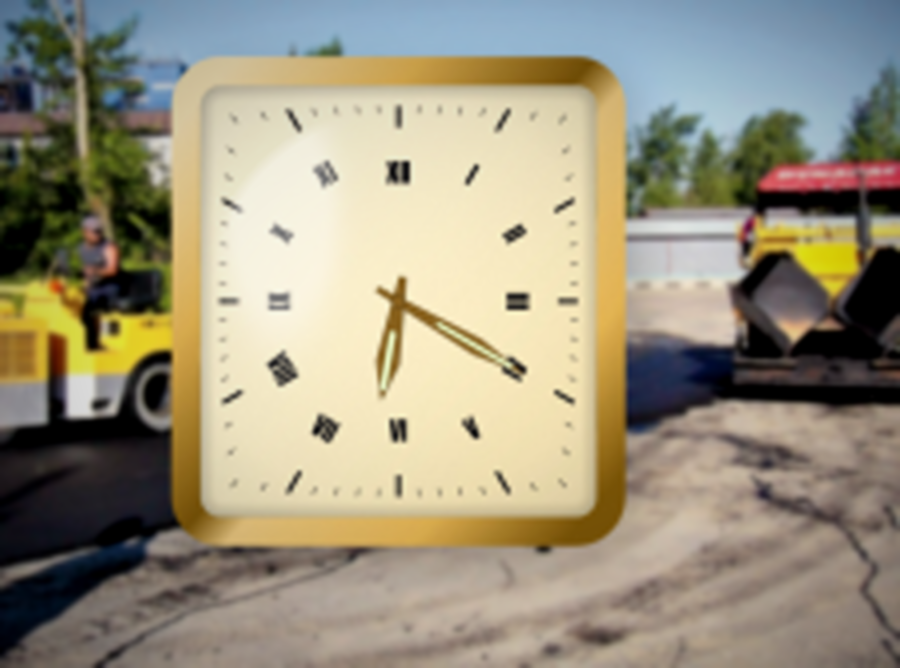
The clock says 6,20
